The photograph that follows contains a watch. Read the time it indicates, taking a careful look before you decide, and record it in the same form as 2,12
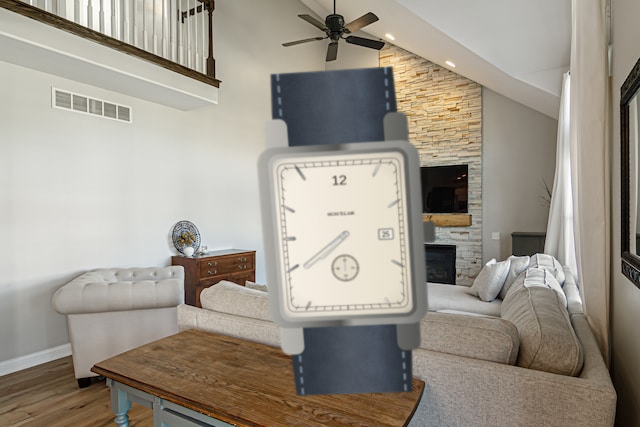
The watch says 7,39
